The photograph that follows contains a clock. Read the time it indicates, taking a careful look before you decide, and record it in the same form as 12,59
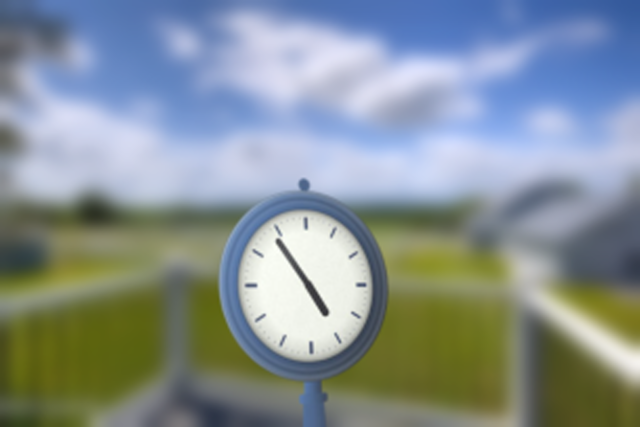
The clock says 4,54
